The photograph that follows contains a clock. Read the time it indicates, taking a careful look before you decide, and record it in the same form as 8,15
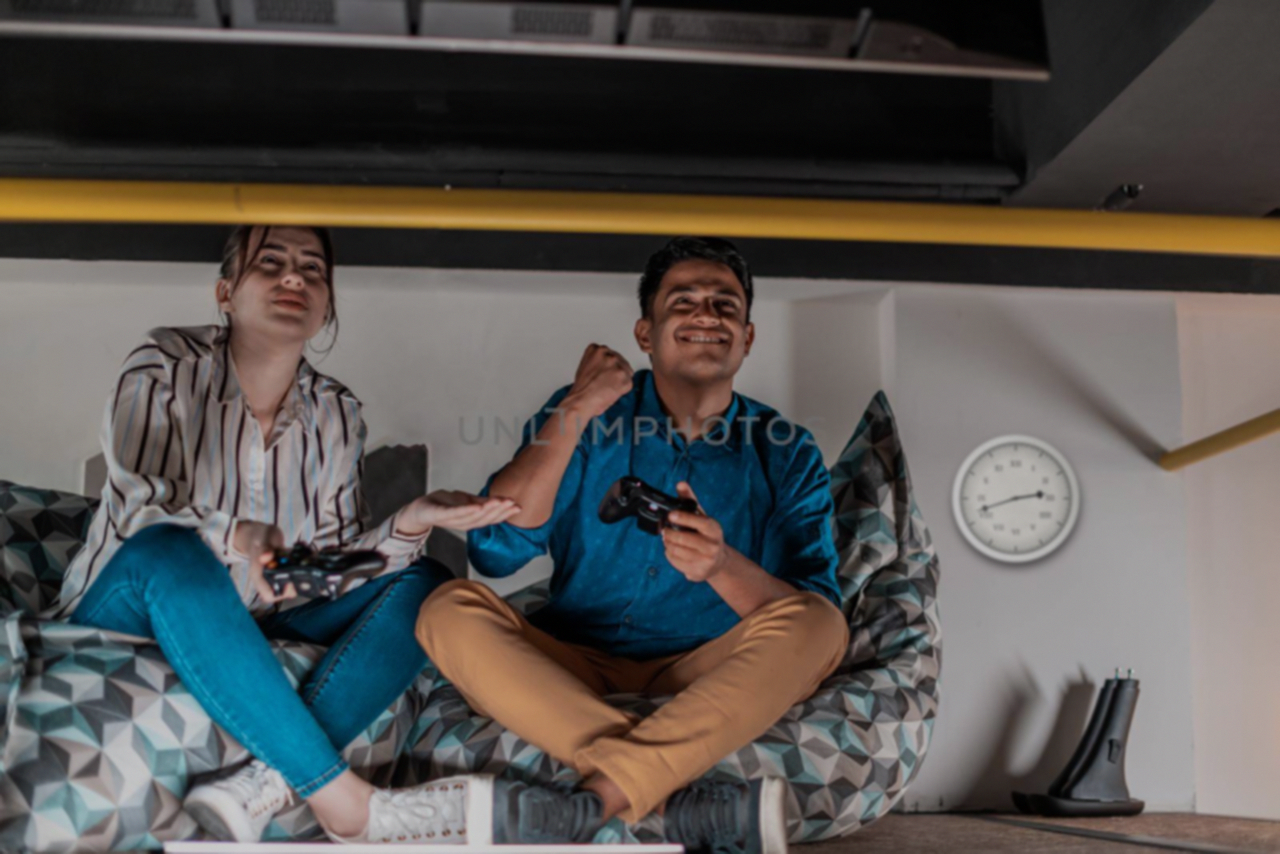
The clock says 2,42
